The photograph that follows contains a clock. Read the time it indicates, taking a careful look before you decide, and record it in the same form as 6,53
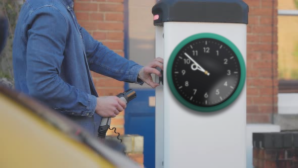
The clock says 9,52
